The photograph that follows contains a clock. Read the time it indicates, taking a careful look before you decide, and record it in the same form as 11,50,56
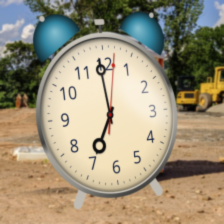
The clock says 6,59,02
